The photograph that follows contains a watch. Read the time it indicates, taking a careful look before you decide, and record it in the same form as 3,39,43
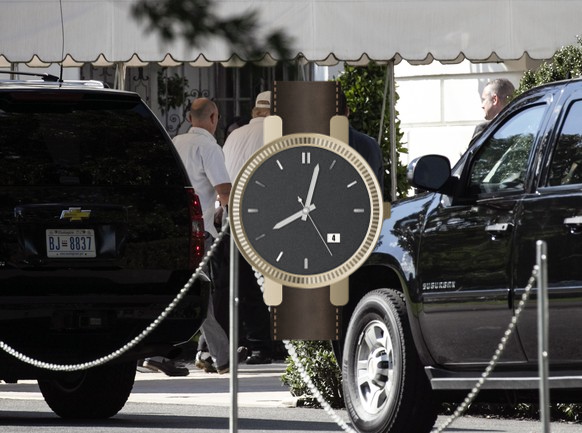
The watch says 8,02,25
